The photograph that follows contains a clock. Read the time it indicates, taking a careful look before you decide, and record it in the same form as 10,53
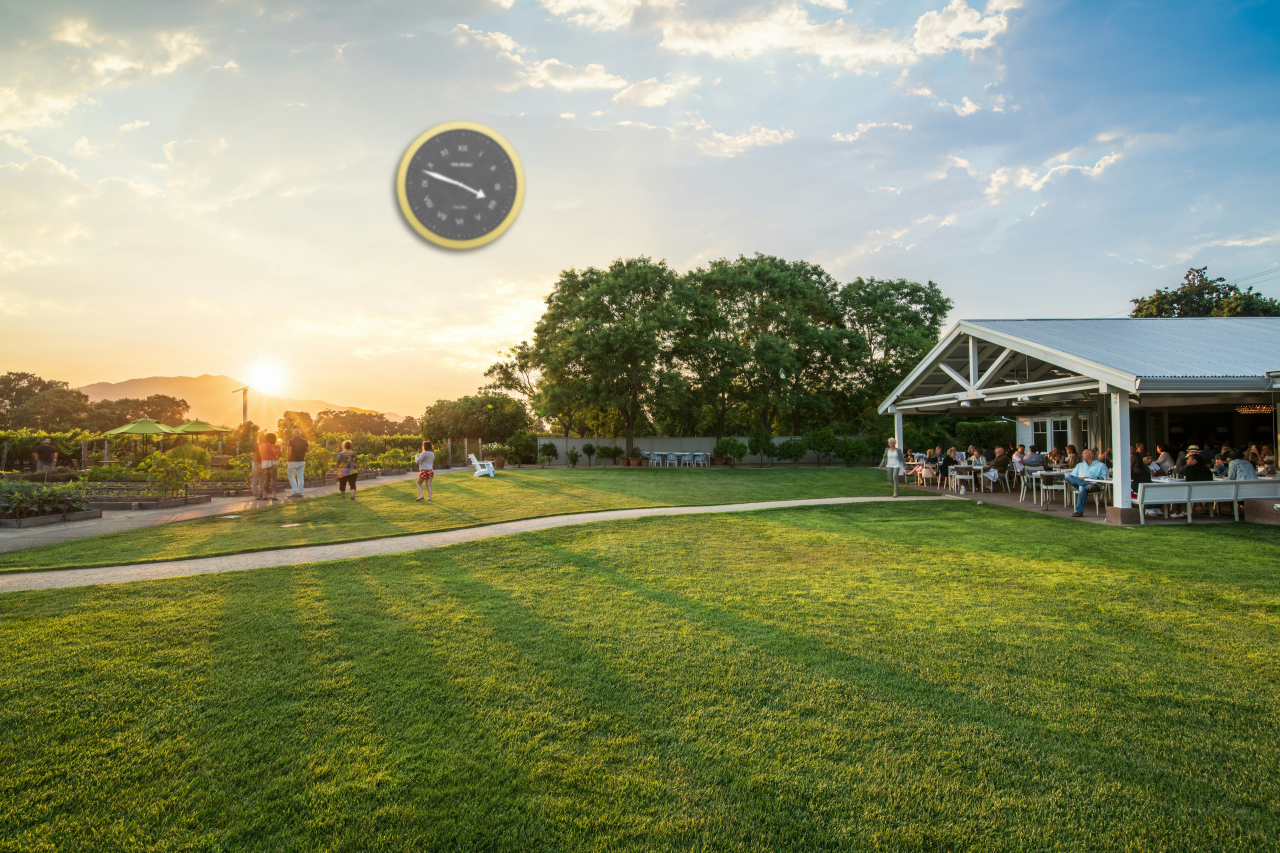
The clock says 3,48
